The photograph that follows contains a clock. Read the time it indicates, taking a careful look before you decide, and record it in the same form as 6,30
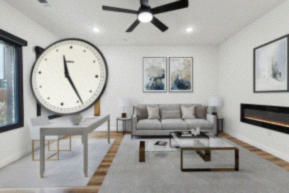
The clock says 11,24
